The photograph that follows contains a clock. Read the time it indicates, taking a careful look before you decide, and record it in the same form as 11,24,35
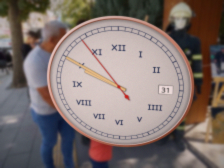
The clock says 9,49,54
